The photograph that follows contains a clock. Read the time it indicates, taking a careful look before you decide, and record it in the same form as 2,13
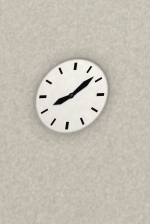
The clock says 8,08
